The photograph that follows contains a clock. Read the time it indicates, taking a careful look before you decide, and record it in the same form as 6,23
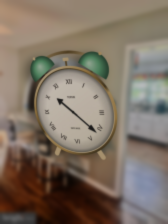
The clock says 10,22
